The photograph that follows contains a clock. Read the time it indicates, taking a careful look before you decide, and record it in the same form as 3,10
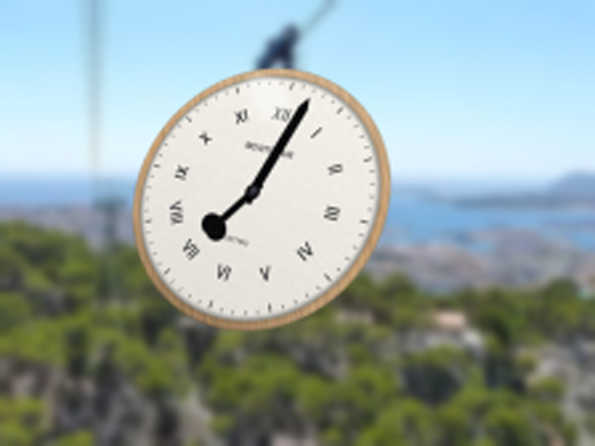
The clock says 7,02
